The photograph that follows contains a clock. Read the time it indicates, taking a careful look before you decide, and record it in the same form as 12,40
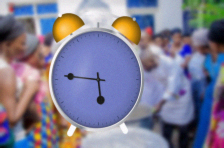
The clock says 5,46
